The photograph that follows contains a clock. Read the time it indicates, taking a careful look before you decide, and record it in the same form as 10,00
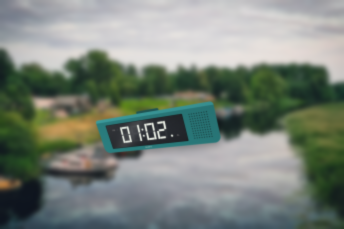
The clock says 1,02
